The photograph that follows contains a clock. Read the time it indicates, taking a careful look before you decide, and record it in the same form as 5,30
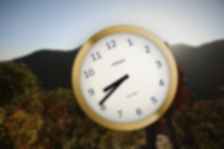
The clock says 8,41
